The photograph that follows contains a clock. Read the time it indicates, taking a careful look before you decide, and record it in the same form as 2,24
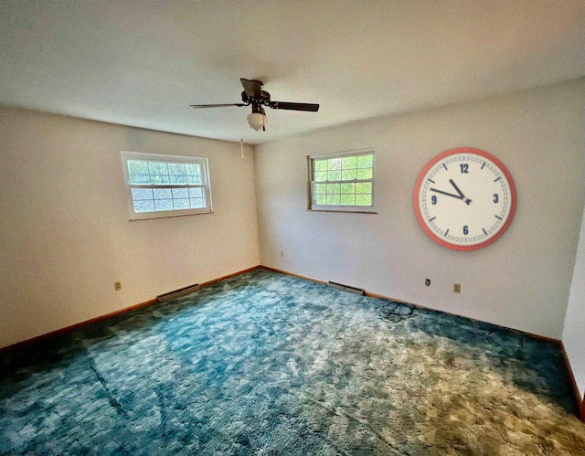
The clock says 10,48
